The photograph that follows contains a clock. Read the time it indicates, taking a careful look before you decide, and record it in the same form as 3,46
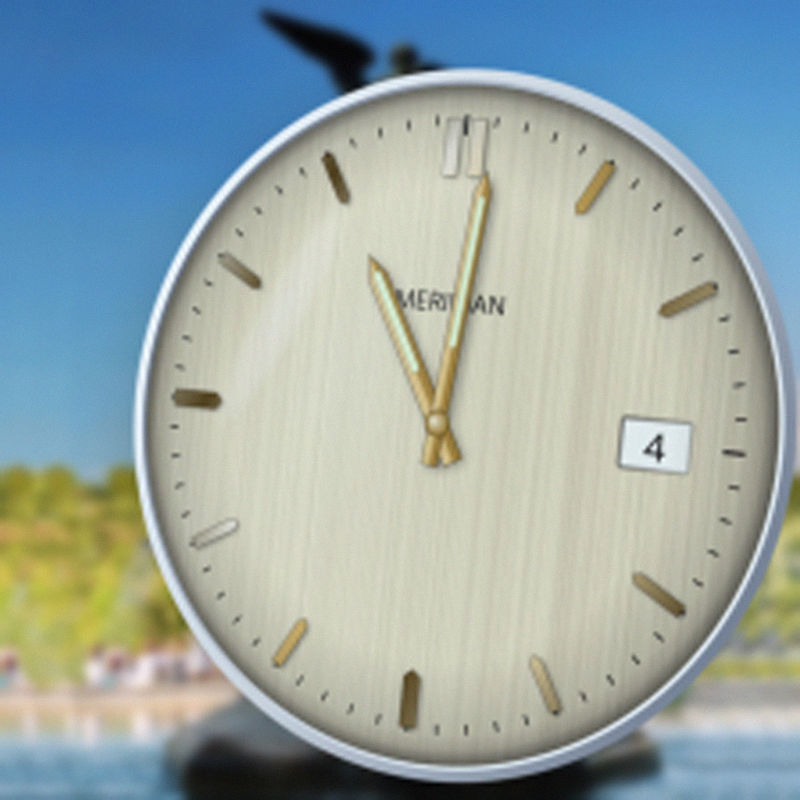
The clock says 11,01
